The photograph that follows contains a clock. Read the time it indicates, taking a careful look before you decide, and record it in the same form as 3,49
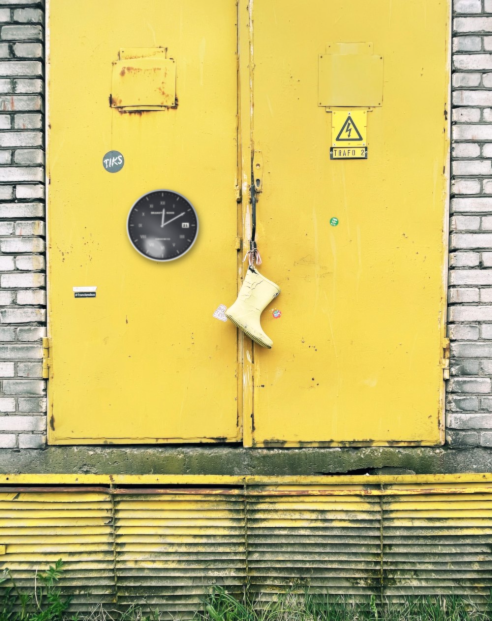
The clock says 12,10
